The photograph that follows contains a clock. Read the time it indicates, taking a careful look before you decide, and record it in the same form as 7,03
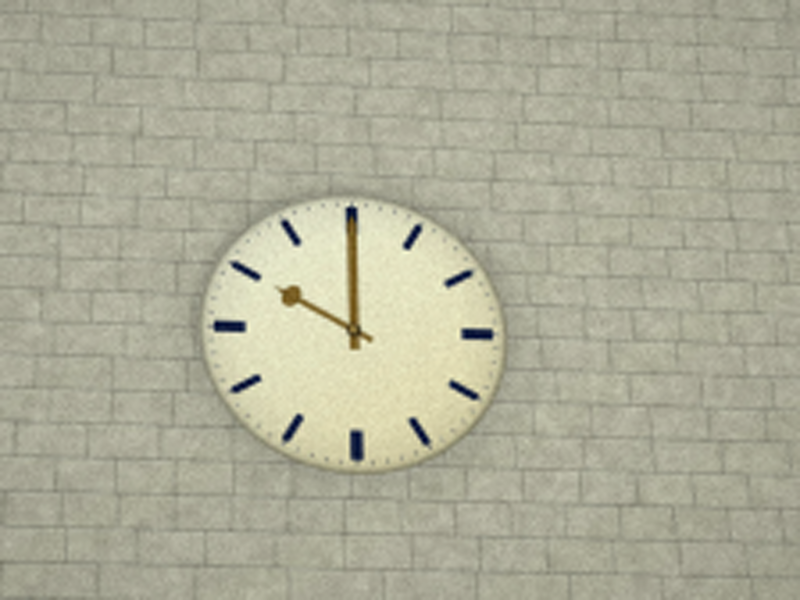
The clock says 10,00
